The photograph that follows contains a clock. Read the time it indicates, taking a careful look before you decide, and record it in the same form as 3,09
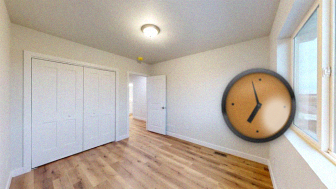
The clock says 6,57
